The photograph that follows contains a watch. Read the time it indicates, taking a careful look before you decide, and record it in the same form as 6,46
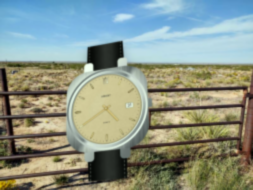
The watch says 4,40
